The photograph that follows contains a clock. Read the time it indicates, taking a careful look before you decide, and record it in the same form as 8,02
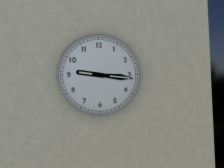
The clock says 9,16
